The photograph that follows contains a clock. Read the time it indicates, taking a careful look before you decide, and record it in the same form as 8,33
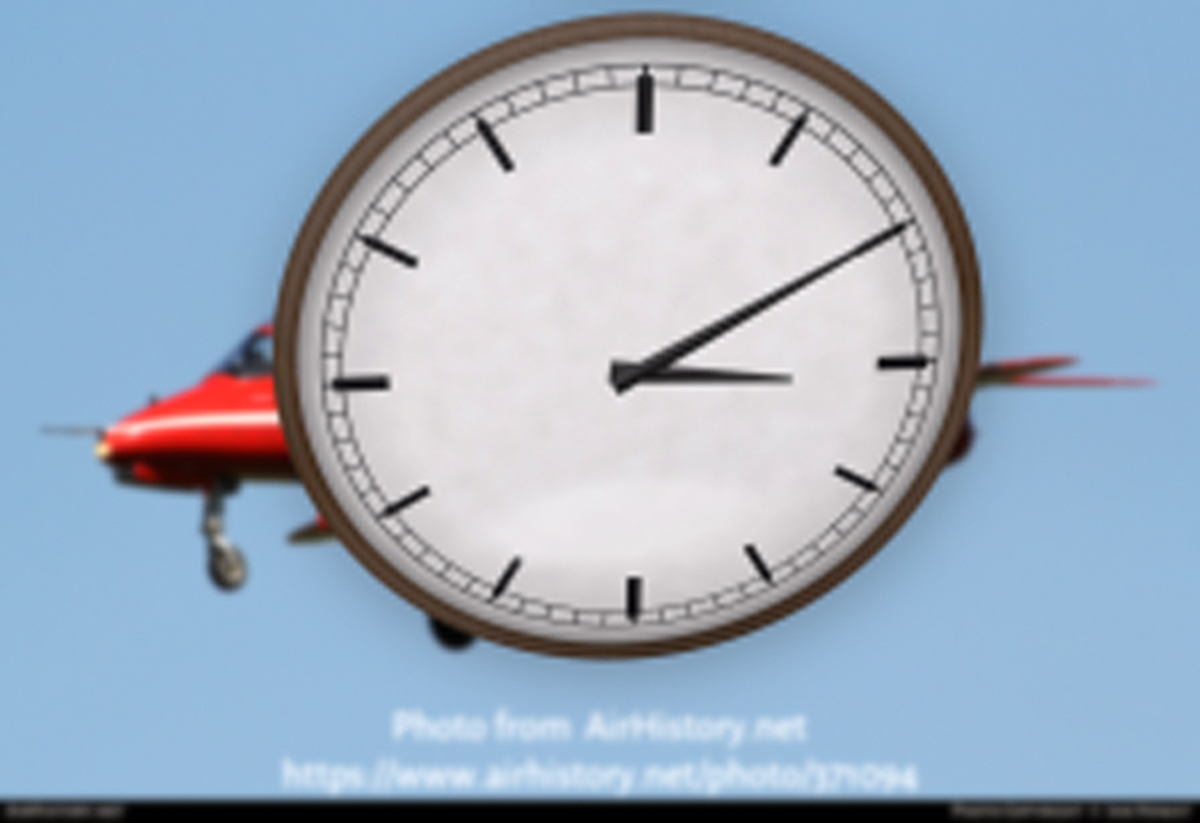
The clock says 3,10
